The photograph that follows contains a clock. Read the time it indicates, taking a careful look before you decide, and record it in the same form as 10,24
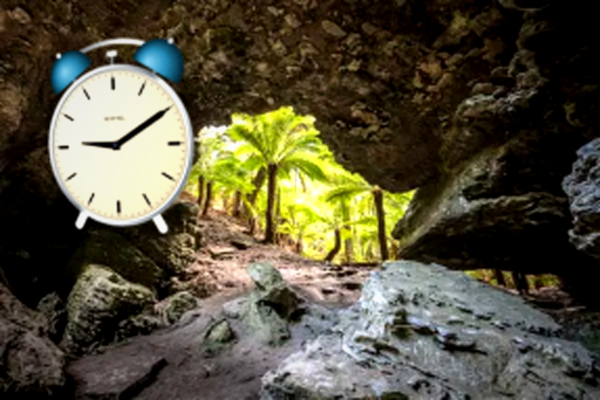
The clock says 9,10
